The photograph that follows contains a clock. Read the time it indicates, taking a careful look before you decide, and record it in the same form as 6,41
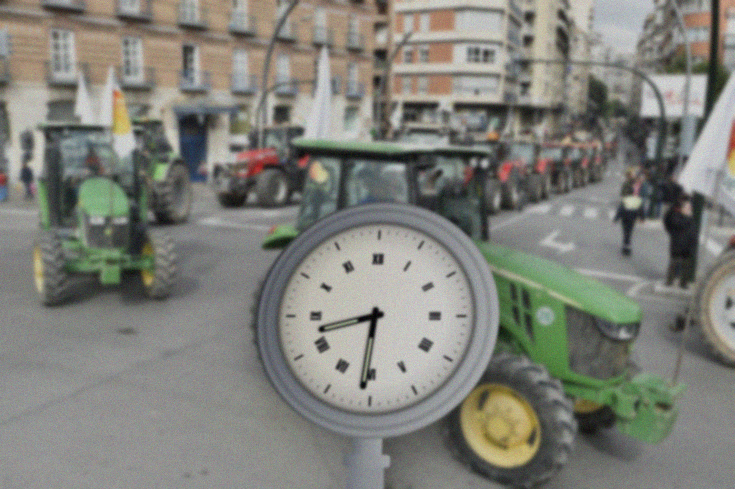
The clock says 8,31
